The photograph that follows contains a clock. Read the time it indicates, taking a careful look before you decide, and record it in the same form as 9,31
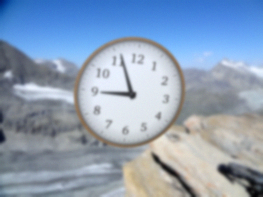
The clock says 8,56
